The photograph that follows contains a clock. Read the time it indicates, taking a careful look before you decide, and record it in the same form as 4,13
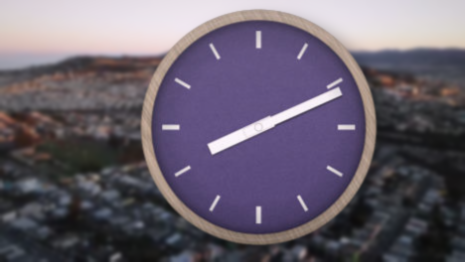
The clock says 8,11
